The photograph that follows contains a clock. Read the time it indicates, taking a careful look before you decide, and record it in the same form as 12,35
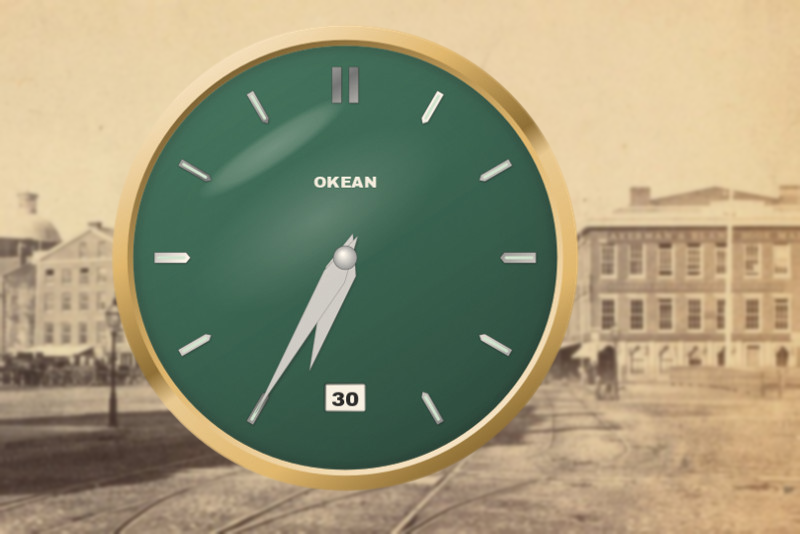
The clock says 6,35
